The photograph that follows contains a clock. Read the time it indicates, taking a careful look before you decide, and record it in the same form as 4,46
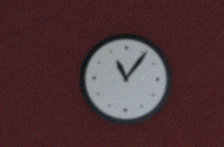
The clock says 11,06
